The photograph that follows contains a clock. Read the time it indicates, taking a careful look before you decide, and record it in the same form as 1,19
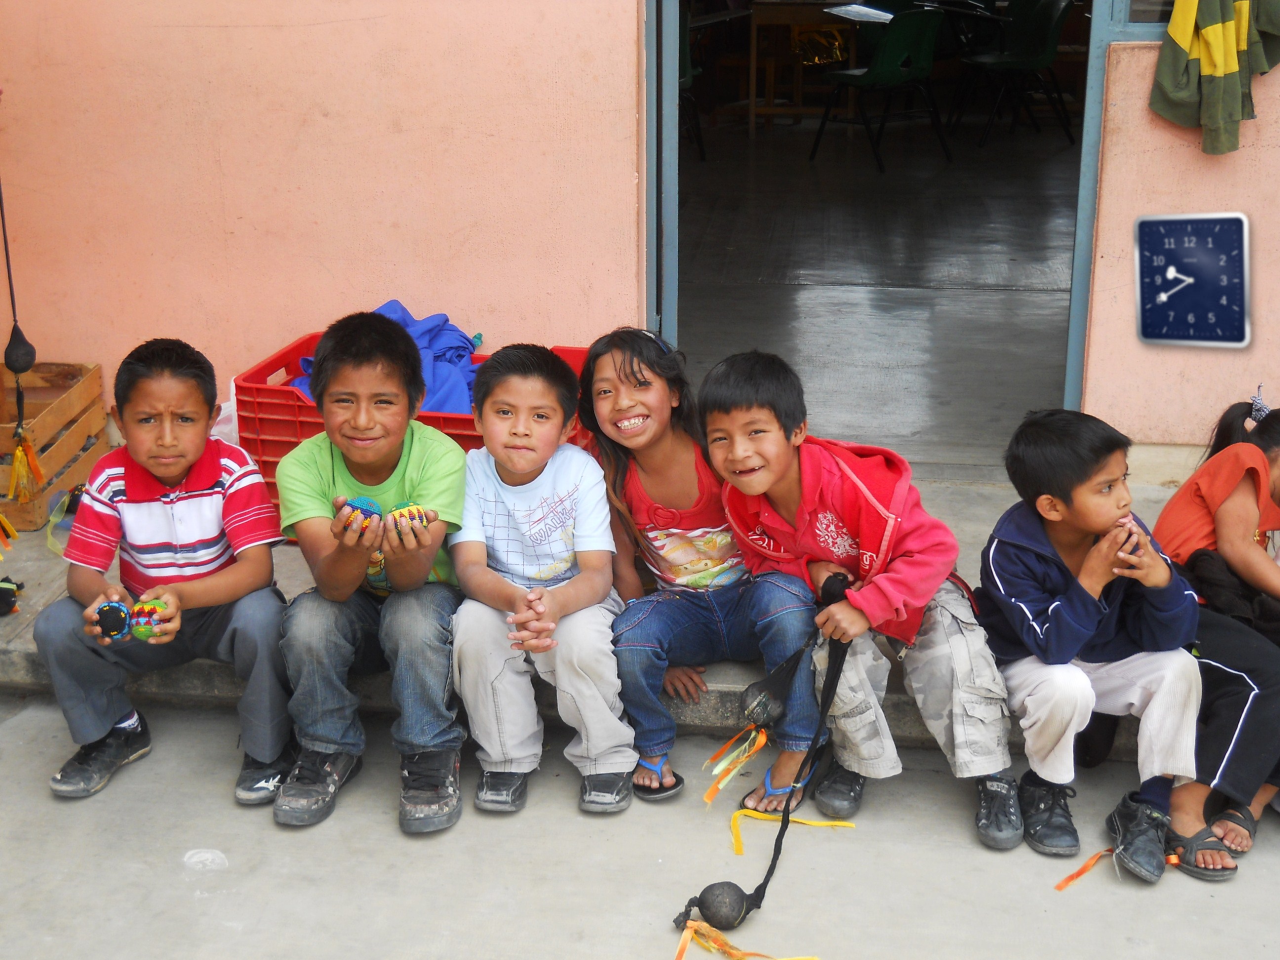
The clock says 9,40
